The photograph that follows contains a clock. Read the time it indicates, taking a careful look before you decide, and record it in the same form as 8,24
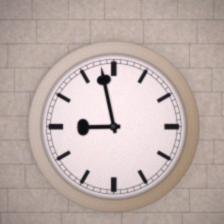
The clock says 8,58
